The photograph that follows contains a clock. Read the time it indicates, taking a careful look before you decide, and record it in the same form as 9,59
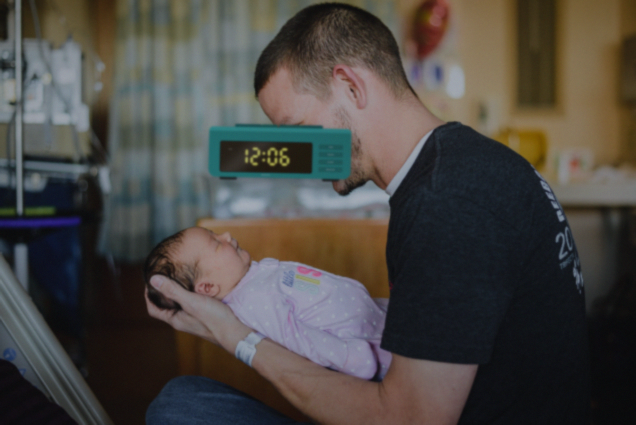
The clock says 12,06
